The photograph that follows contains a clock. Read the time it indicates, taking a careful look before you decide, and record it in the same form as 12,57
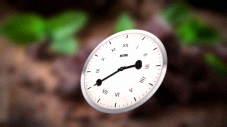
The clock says 2,40
